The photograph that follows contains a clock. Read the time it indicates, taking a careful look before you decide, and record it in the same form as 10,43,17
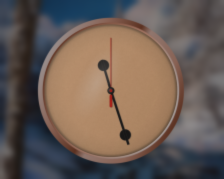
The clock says 11,27,00
